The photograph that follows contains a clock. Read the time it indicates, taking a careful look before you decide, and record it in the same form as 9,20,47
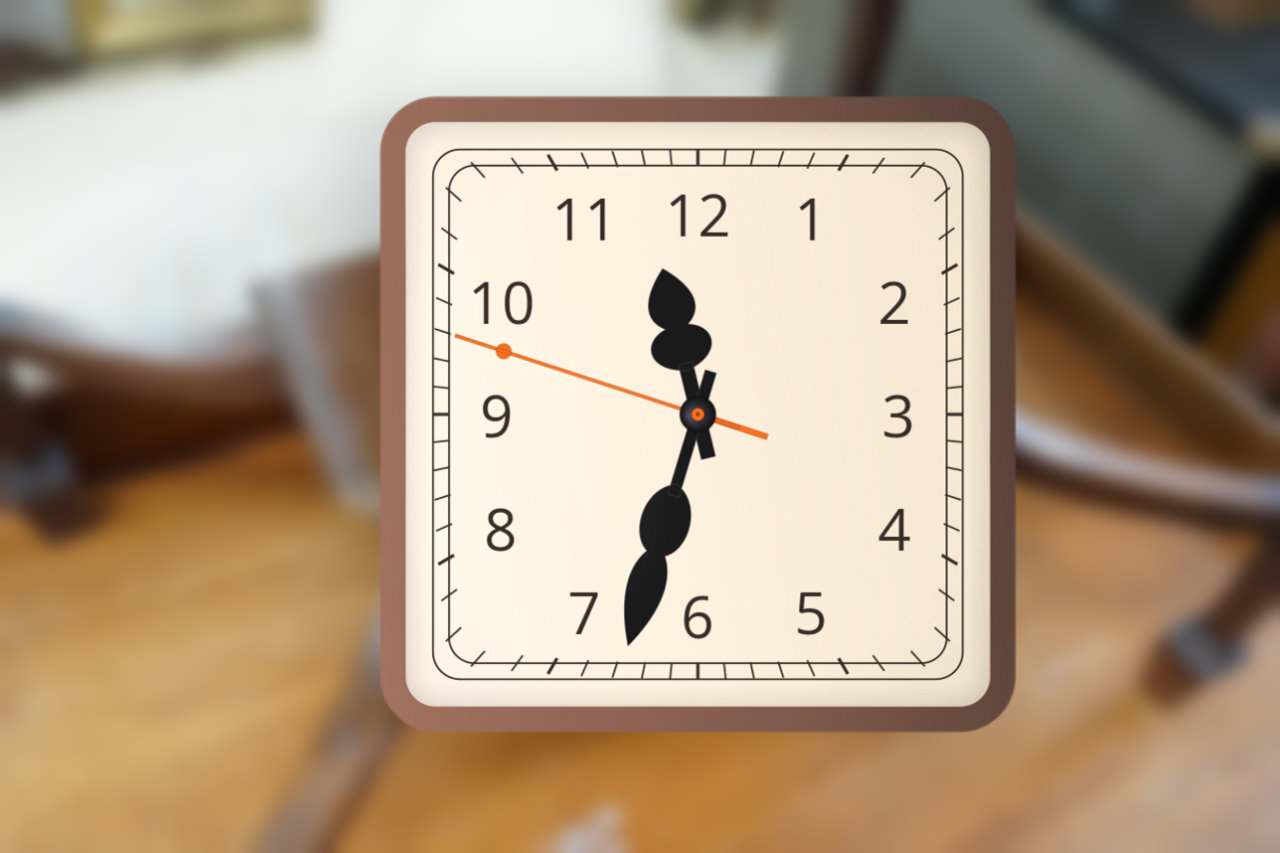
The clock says 11,32,48
